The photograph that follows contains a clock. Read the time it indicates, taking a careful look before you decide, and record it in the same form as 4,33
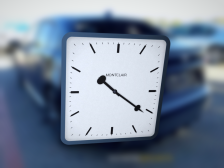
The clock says 10,21
